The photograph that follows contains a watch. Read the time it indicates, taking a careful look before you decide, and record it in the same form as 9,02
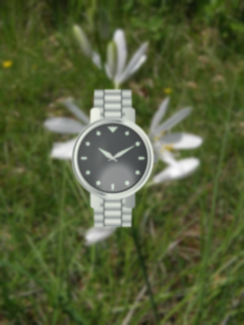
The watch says 10,10
